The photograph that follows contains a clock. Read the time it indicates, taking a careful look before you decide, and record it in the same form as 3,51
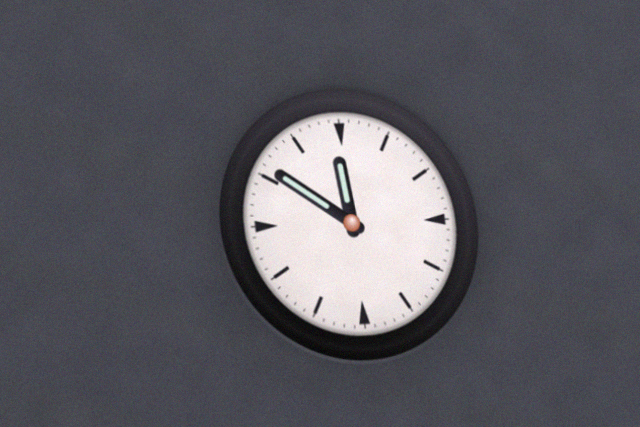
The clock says 11,51
